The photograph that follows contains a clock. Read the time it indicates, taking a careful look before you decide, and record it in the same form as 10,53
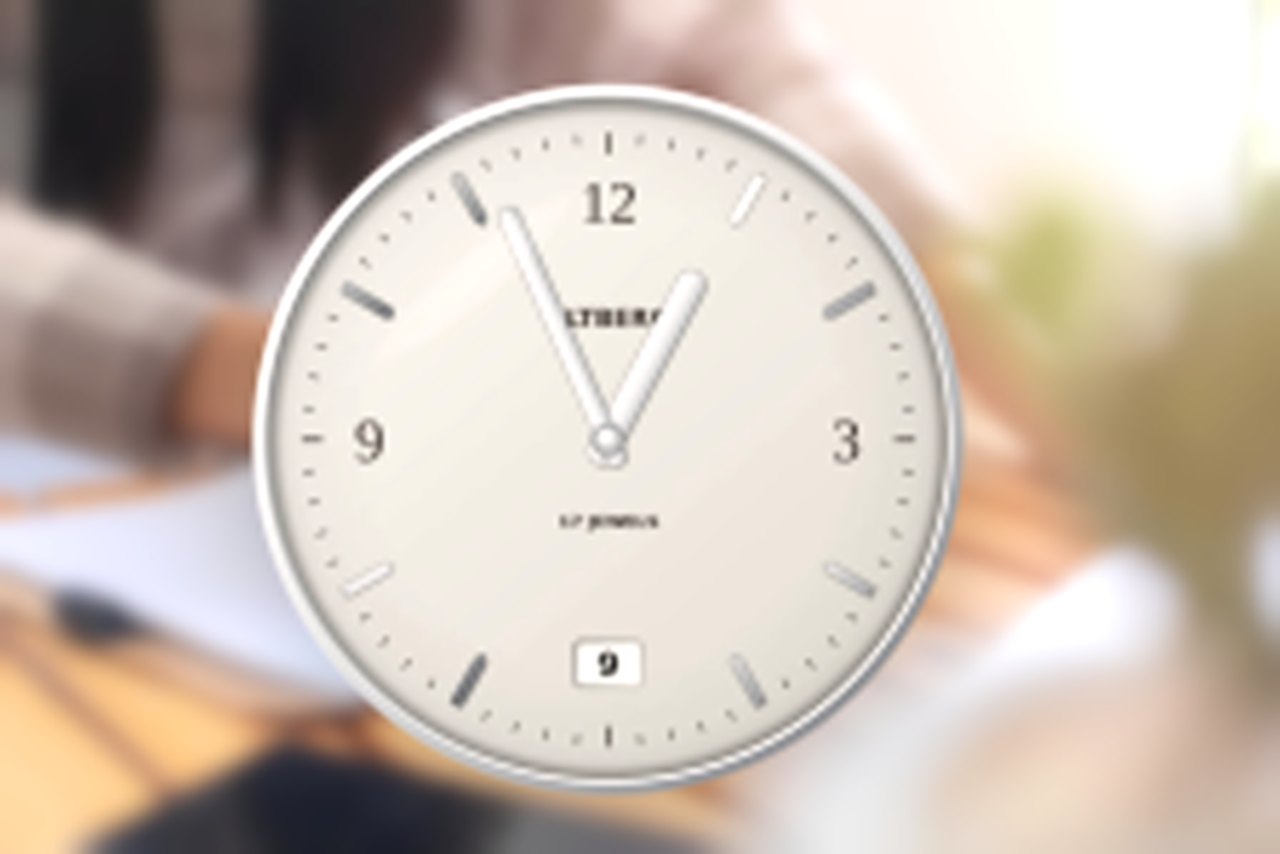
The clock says 12,56
